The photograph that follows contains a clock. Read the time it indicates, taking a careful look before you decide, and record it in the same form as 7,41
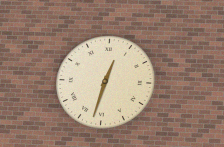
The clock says 12,32
